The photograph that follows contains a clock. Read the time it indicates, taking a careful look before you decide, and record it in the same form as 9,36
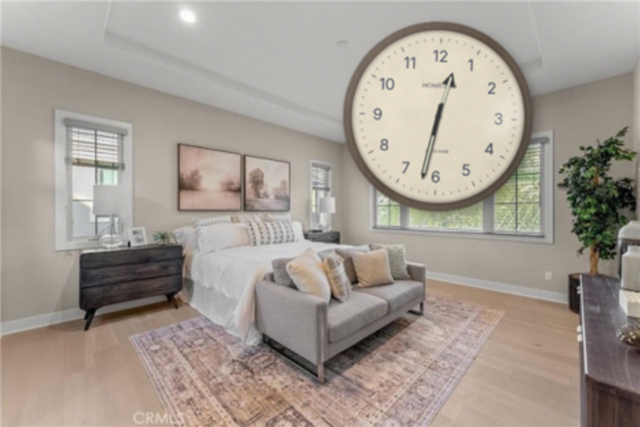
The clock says 12,32
